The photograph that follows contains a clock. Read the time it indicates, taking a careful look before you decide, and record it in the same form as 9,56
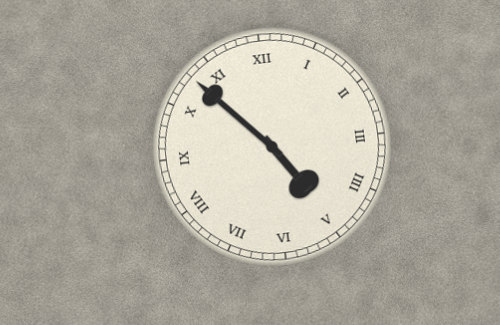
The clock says 4,53
